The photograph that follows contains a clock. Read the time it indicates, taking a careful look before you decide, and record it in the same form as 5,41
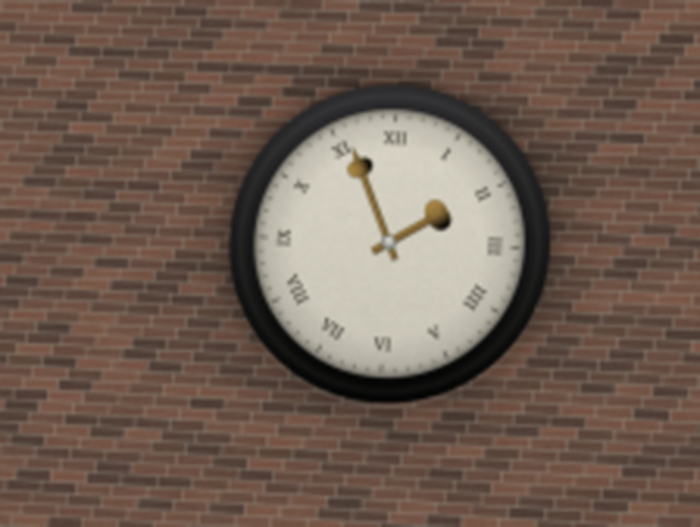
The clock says 1,56
